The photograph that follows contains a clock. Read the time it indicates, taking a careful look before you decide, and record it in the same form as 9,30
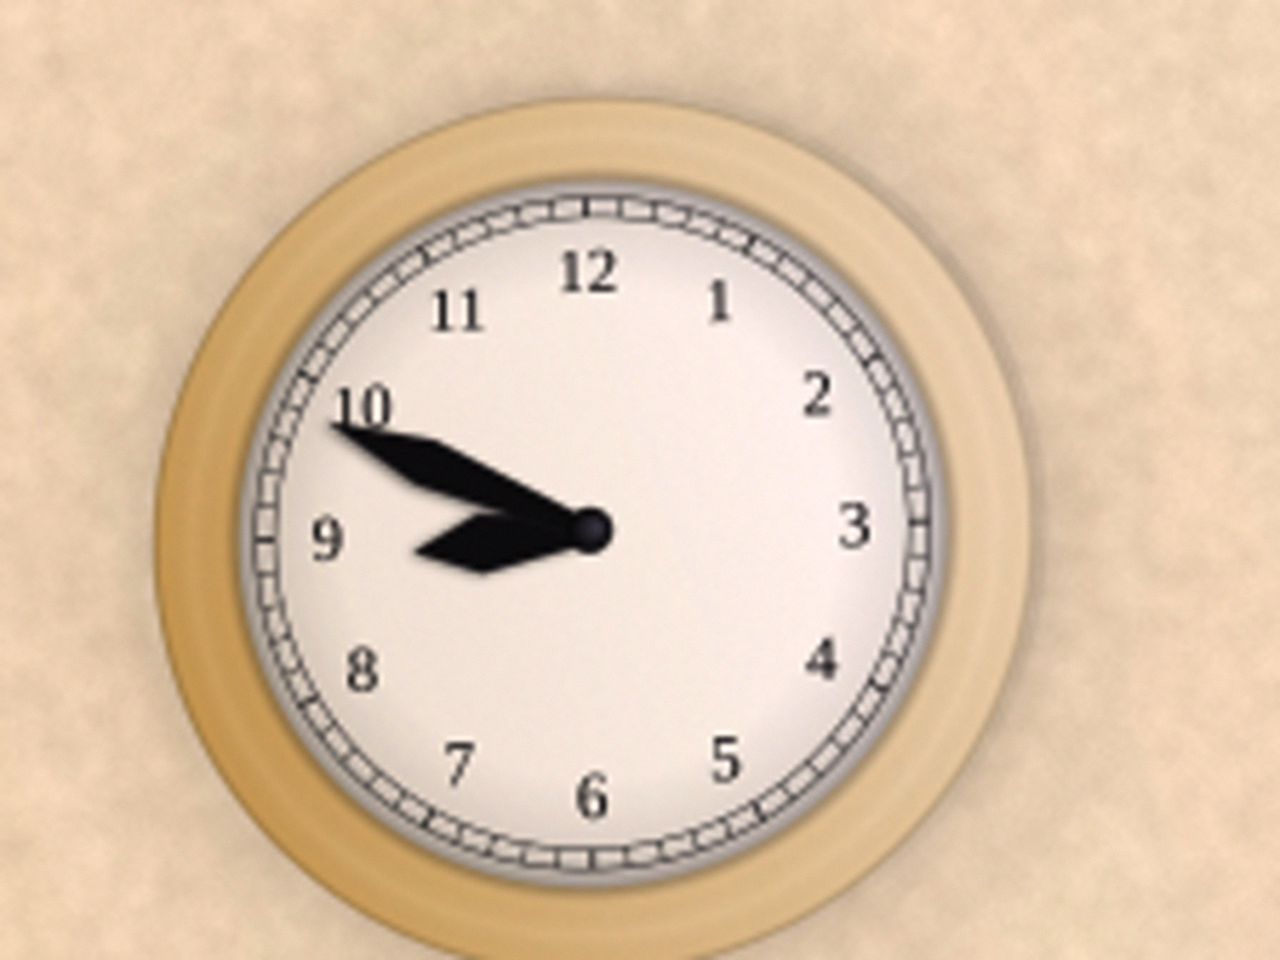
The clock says 8,49
